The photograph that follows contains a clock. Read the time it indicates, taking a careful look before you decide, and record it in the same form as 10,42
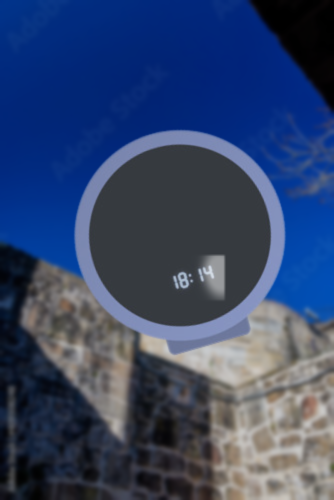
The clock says 18,14
